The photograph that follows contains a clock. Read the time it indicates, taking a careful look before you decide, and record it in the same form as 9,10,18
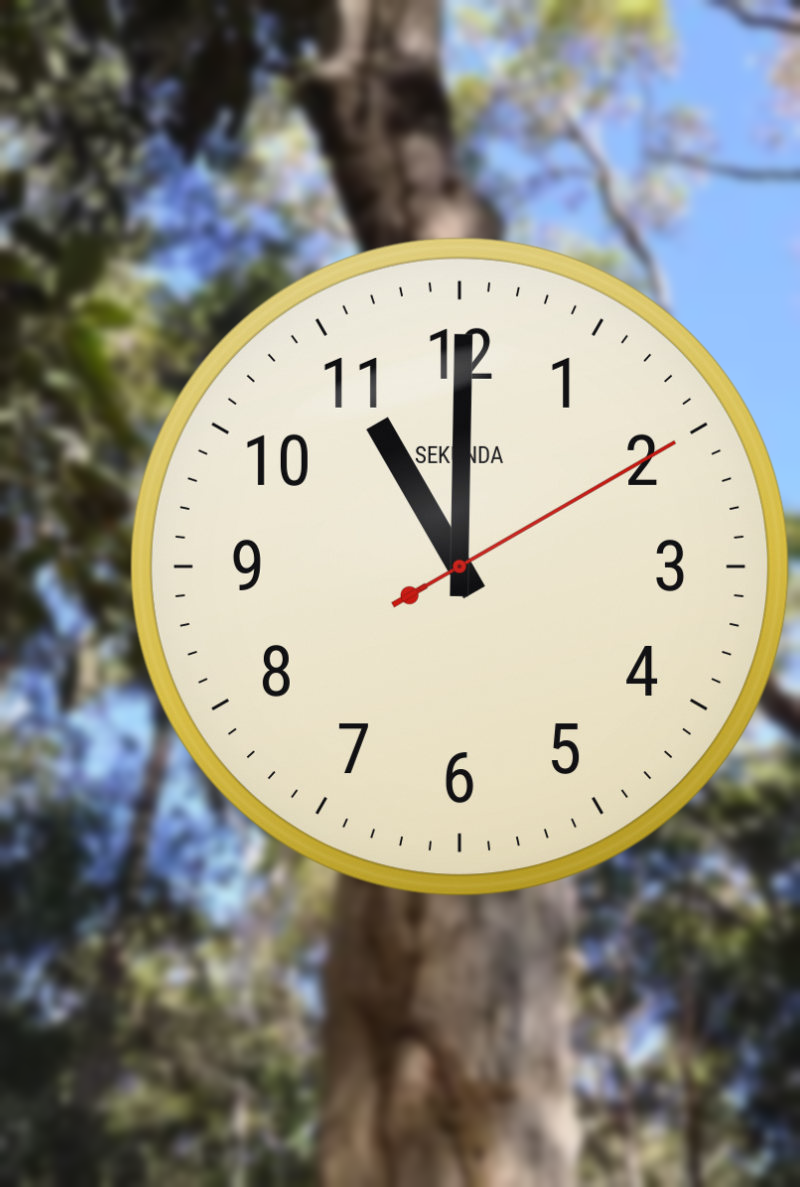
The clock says 11,00,10
